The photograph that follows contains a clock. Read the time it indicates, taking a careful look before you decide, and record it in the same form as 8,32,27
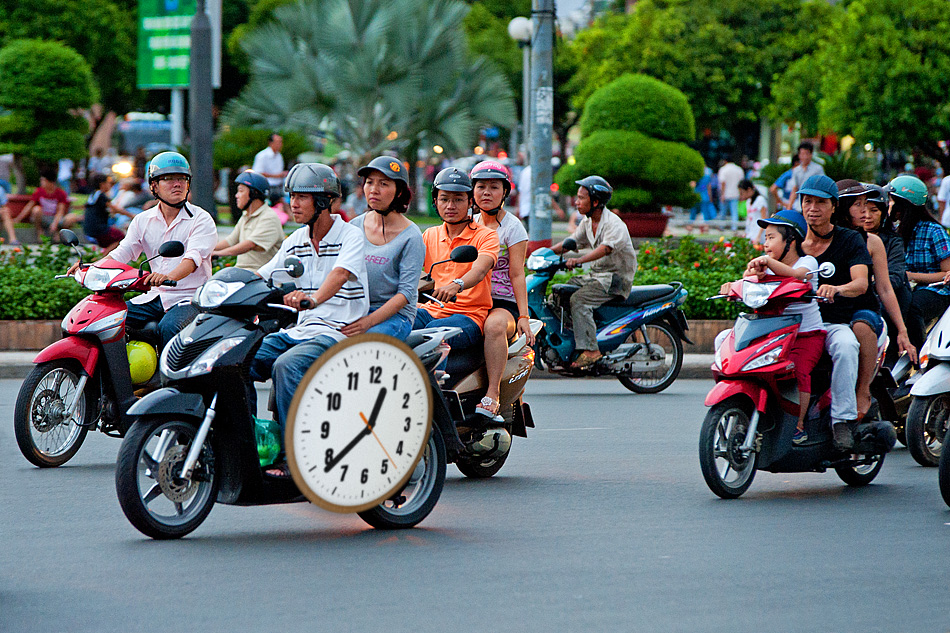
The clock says 12,38,23
